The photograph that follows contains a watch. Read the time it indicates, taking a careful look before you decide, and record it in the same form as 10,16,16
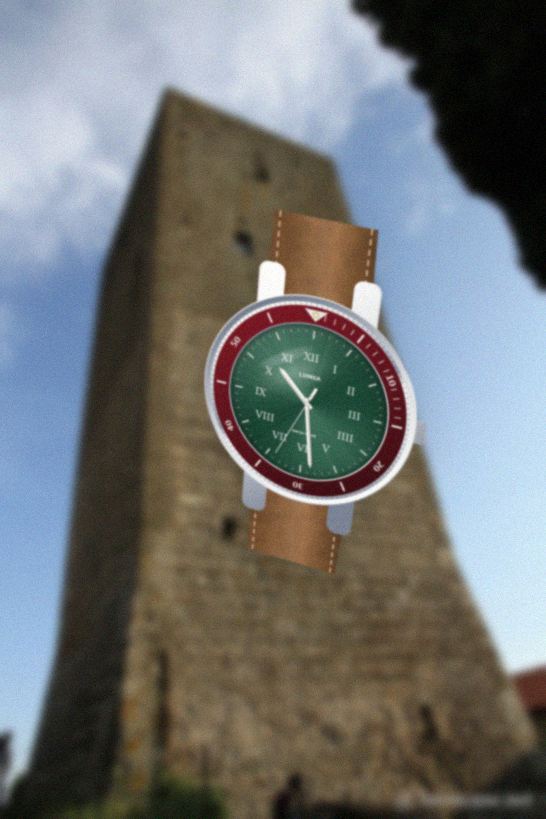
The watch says 10,28,34
